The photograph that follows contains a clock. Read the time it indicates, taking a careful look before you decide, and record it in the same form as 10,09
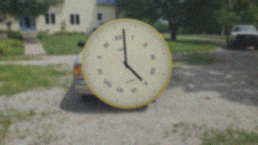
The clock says 5,02
